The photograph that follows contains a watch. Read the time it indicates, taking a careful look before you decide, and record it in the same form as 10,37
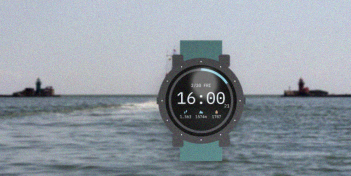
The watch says 16,00
